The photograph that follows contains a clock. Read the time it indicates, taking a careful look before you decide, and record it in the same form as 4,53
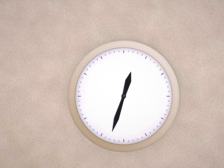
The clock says 12,33
